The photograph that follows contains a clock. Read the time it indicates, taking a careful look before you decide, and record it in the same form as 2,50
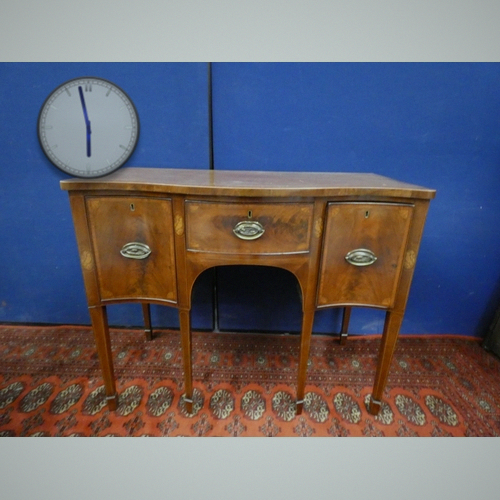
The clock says 5,58
